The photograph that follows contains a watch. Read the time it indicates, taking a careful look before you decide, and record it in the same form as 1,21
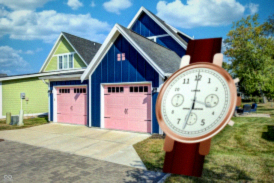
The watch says 3,32
